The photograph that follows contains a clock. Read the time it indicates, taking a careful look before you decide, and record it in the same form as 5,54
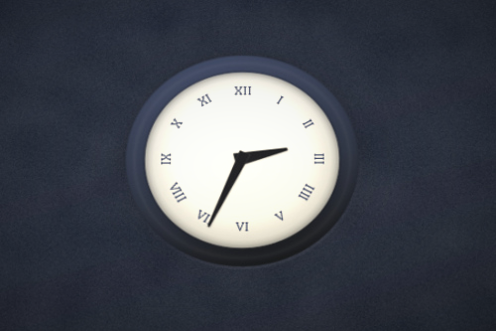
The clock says 2,34
